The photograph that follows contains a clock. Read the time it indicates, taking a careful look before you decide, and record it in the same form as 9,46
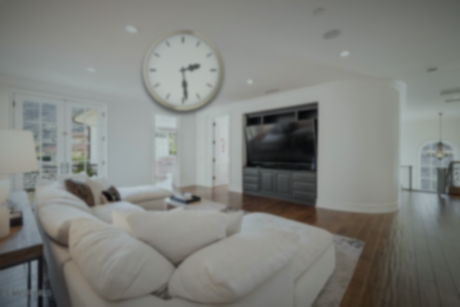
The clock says 2,29
